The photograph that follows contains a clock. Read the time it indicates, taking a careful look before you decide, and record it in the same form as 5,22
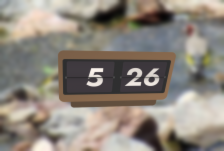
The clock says 5,26
